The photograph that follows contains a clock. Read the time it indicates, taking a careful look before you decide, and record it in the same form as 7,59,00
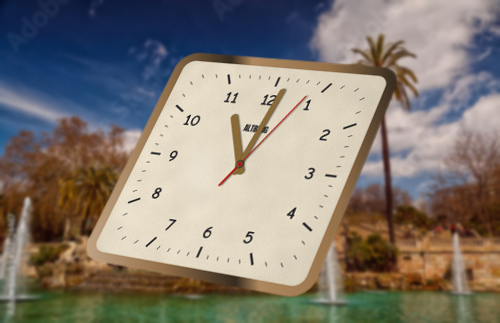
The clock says 11,01,04
